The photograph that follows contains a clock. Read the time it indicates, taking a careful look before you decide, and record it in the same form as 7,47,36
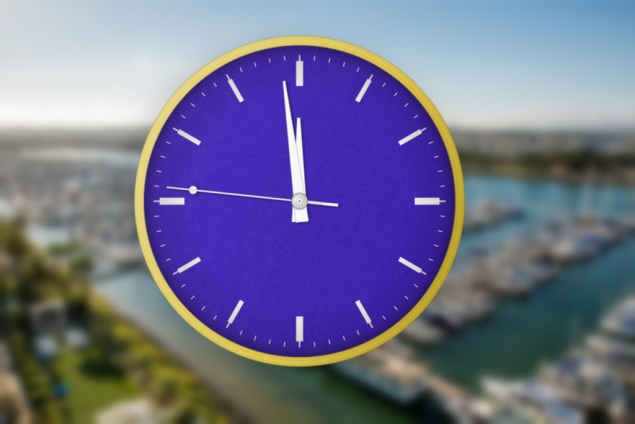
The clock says 11,58,46
